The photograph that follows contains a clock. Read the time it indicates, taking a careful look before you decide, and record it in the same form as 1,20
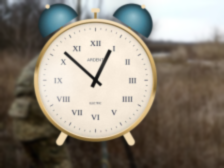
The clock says 12,52
